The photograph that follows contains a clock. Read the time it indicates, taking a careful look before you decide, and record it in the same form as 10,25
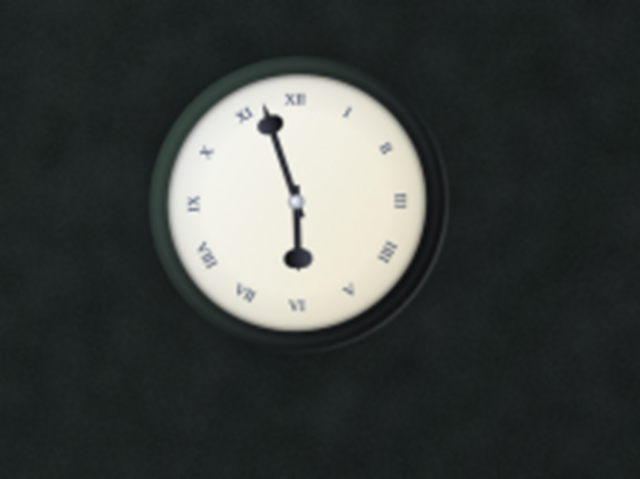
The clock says 5,57
